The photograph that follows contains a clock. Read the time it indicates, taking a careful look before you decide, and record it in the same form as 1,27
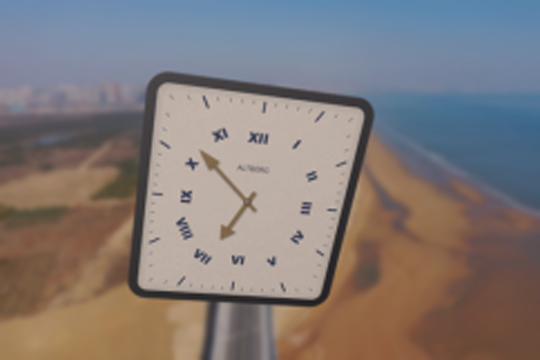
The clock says 6,52
